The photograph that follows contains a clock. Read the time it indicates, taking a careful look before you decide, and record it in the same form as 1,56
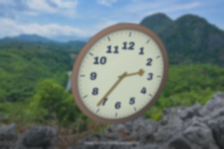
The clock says 2,36
